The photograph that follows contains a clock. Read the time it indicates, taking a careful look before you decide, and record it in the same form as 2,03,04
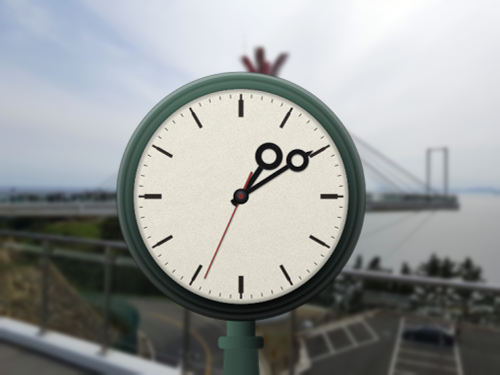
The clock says 1,09,34
